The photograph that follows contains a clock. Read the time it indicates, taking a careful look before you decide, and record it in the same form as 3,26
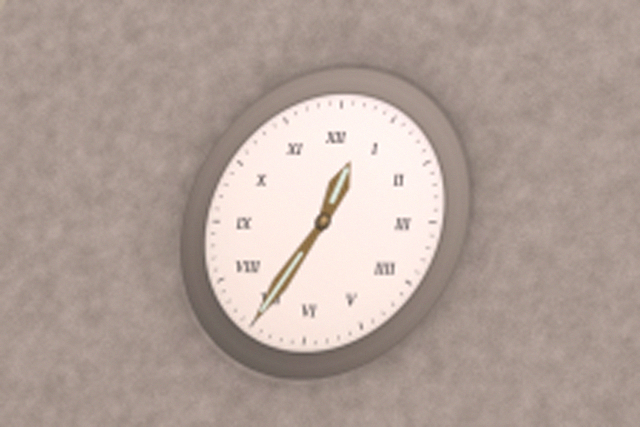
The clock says 12,35
